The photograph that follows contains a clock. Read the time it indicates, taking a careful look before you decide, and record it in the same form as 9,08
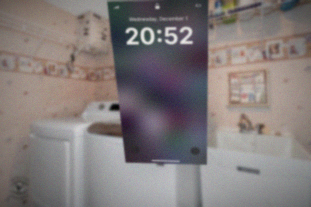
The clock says 20,52
